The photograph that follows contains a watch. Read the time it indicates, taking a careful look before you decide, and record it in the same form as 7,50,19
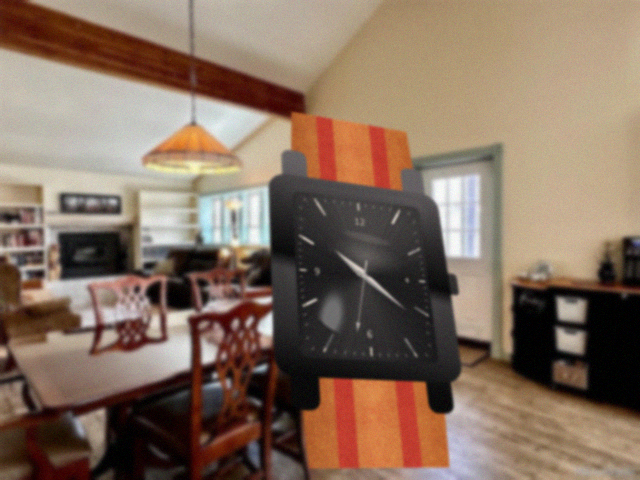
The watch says 10,21,32
